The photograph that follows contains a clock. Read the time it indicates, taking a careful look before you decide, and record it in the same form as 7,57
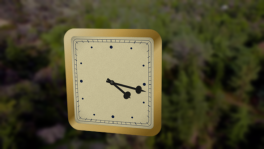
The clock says 4,17
